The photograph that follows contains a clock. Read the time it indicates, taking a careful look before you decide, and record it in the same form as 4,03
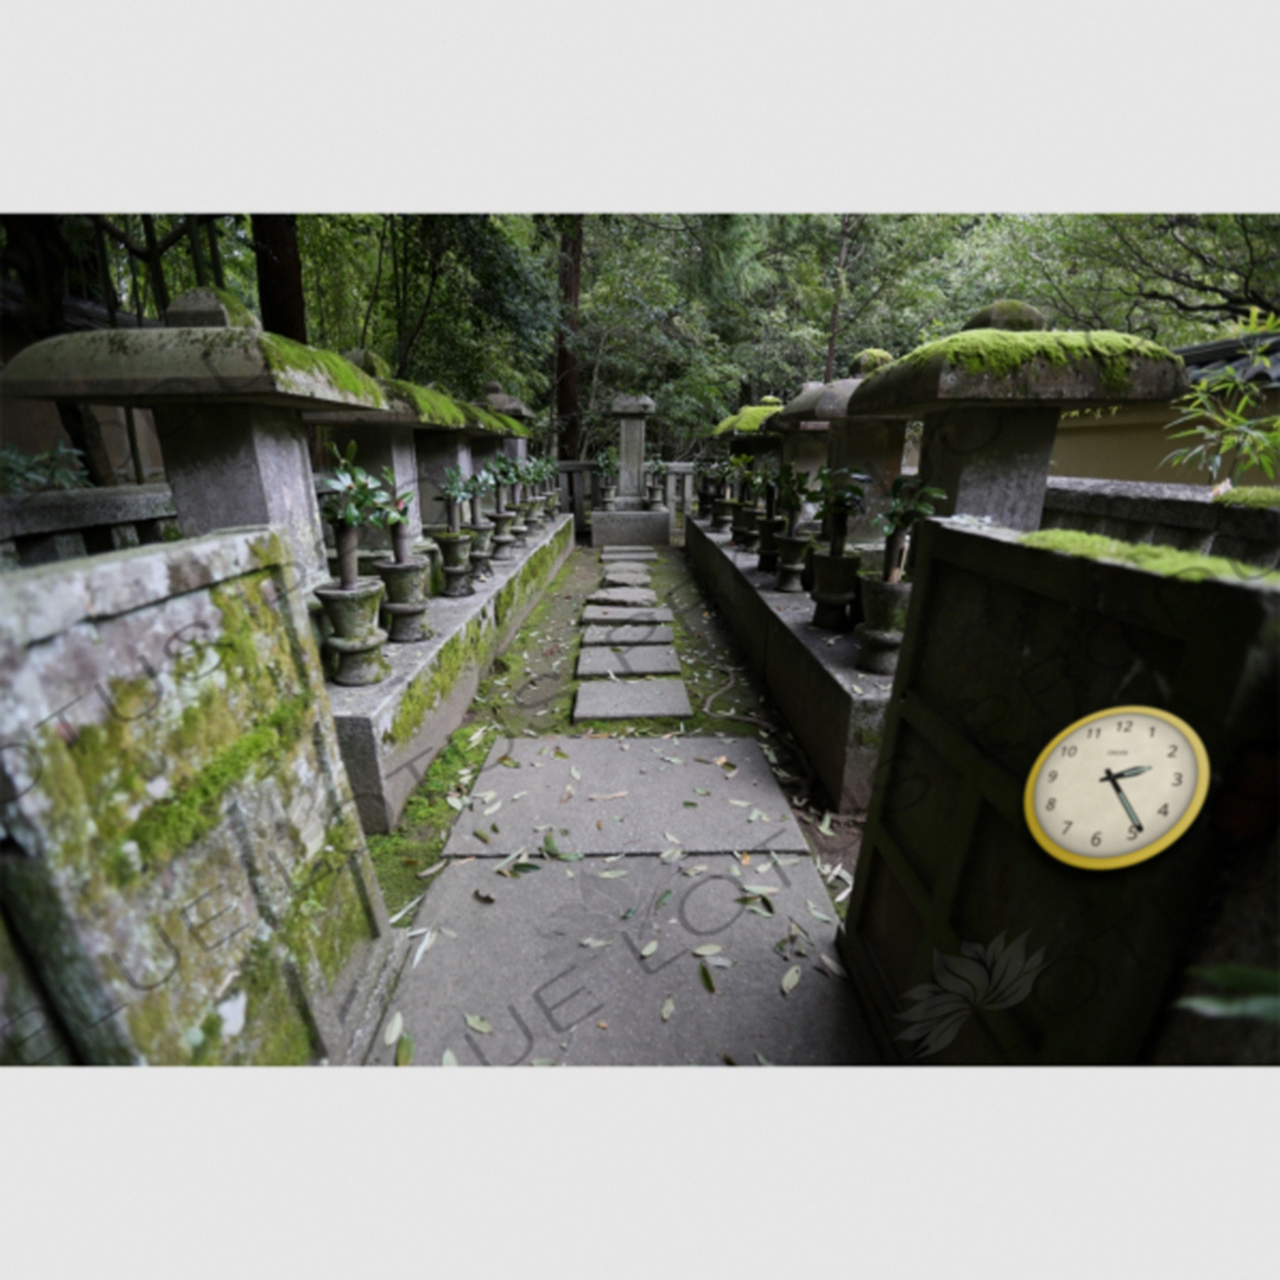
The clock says 2,24
